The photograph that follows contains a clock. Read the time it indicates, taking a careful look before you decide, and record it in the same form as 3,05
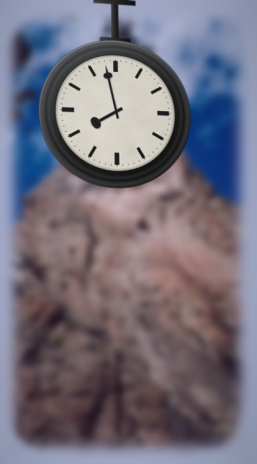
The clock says 7,58
